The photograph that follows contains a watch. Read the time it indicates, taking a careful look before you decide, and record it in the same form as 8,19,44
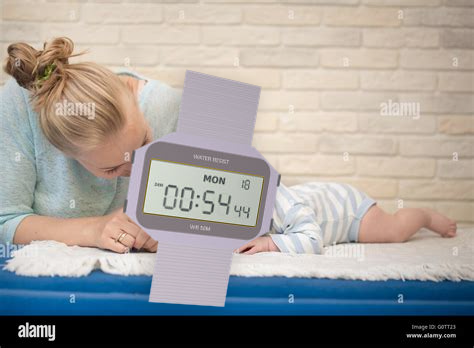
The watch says 0,54,44
